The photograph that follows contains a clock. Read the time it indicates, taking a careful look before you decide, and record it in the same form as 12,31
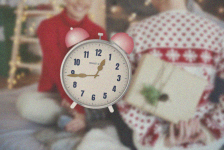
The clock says 12,44
